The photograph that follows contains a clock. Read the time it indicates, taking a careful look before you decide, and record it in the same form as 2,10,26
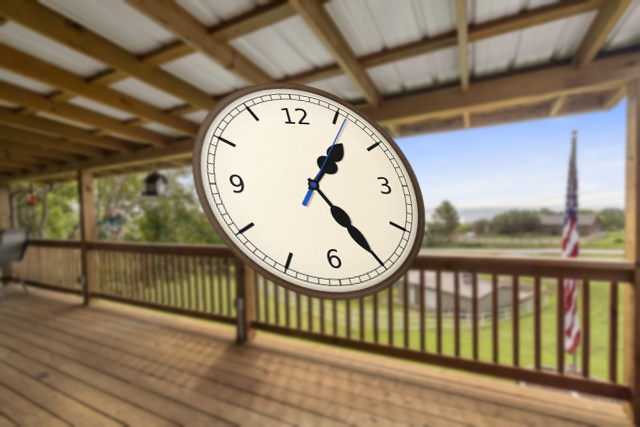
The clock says 1,25,06
